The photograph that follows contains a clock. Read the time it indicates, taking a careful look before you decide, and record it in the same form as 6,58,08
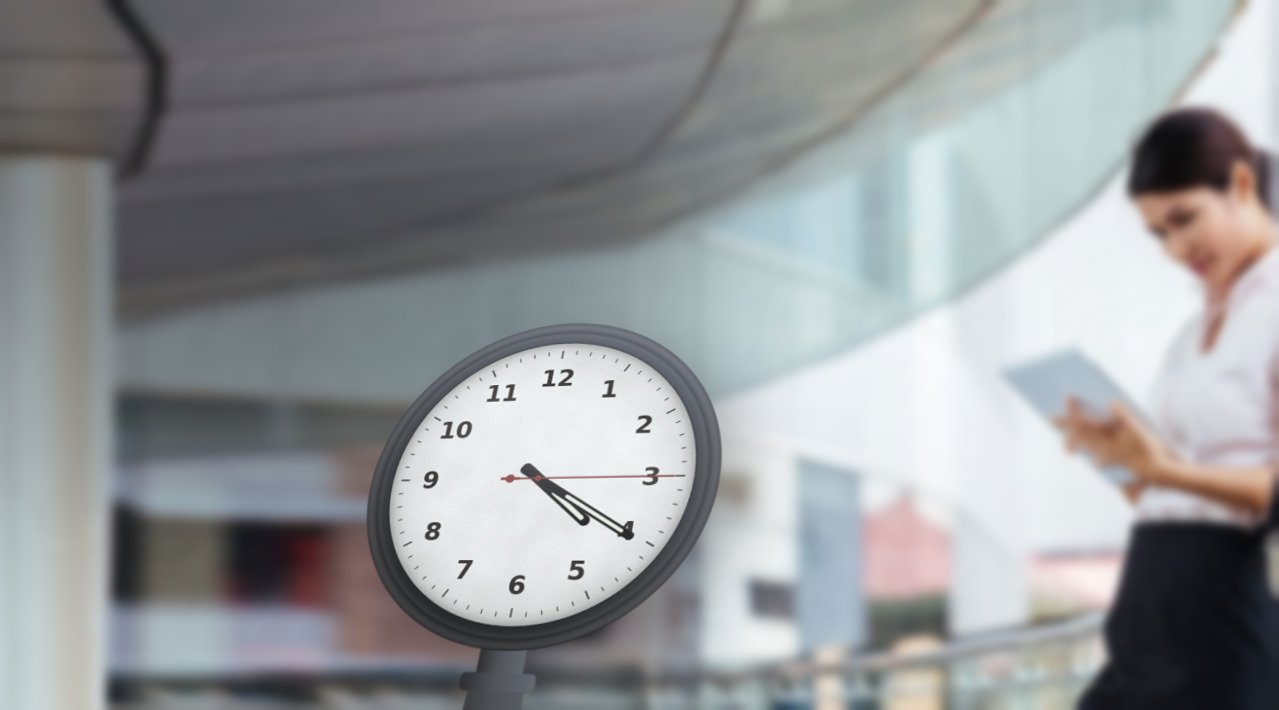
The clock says 4,20,15
